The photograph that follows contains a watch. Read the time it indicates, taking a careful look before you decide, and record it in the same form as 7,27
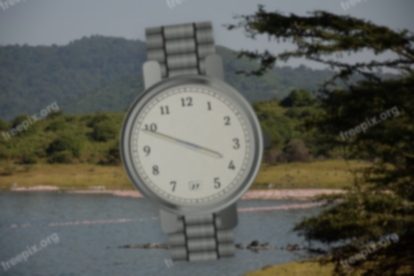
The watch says 3,49
